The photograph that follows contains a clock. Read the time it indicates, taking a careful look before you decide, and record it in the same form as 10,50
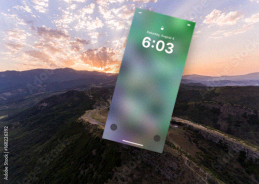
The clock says 6,03
